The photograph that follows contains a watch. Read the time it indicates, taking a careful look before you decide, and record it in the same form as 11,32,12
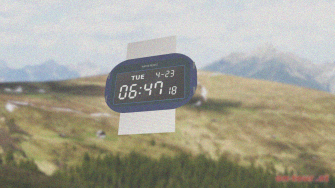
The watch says 6,47,18
